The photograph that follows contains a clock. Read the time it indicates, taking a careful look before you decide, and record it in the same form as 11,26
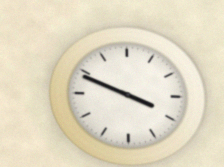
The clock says 3,49
